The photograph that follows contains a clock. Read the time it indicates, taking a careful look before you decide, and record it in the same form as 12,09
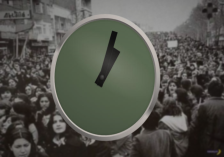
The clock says 1,03
